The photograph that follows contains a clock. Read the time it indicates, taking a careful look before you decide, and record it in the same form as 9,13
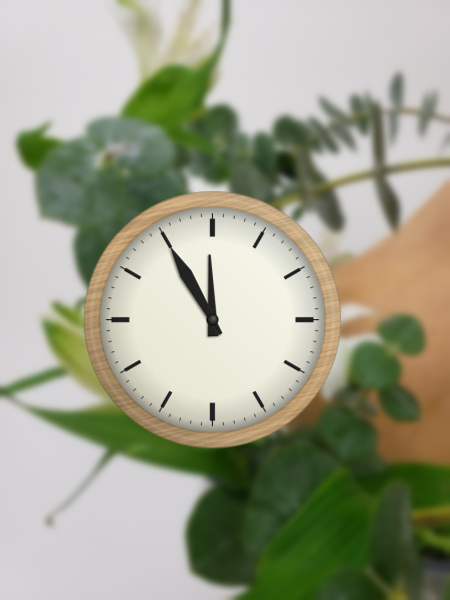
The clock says 11,55
